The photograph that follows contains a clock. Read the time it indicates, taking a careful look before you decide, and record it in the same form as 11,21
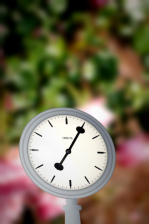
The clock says 7,05
